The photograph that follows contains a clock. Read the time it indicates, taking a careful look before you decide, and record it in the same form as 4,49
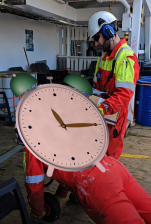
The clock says 11,15
